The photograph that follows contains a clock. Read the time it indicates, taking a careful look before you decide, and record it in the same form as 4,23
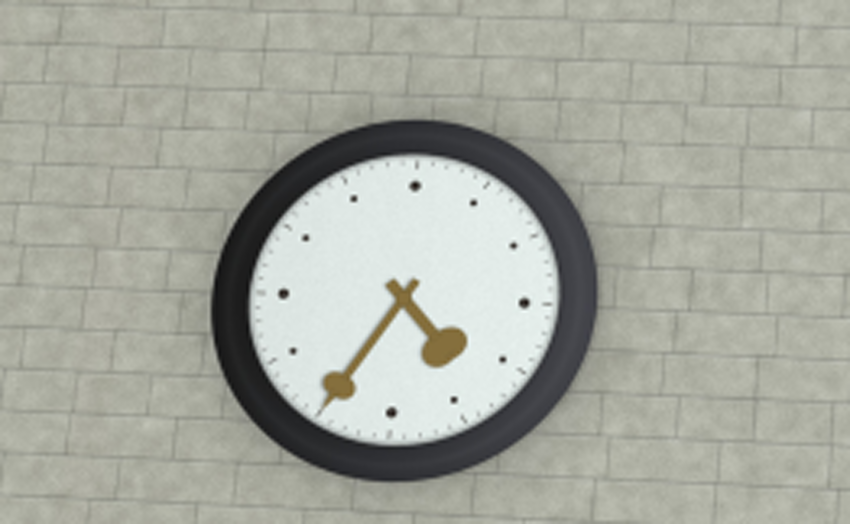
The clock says 4,35
